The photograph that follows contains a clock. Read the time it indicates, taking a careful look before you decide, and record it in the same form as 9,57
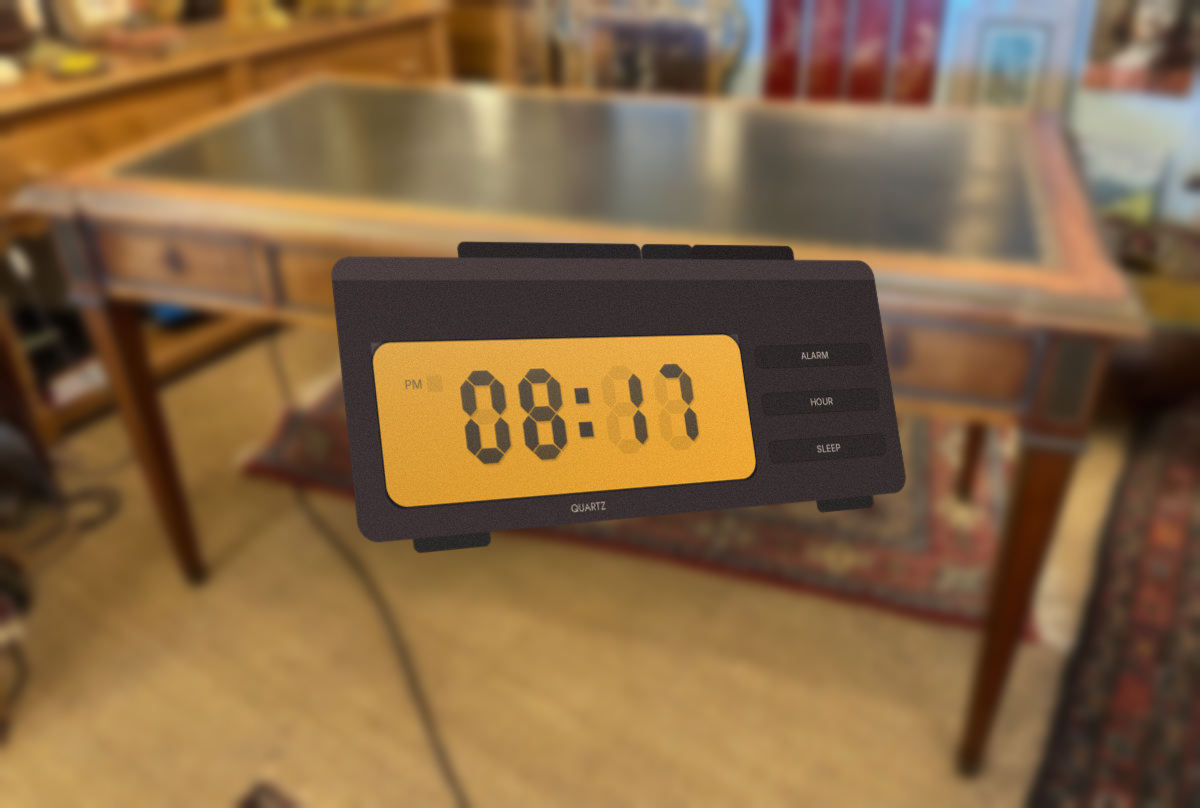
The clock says 8,17
